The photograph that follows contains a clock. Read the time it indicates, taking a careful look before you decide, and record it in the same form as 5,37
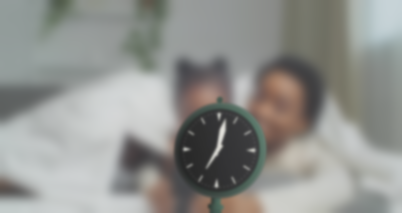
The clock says 7,02
